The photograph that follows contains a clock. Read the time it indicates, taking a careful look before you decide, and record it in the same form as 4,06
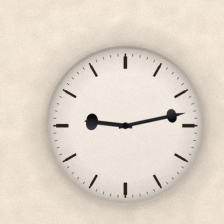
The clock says 9,13
